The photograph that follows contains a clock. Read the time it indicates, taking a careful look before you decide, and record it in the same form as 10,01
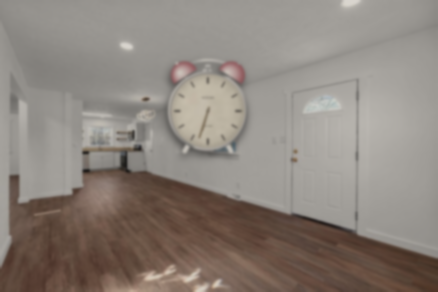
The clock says 6,33
